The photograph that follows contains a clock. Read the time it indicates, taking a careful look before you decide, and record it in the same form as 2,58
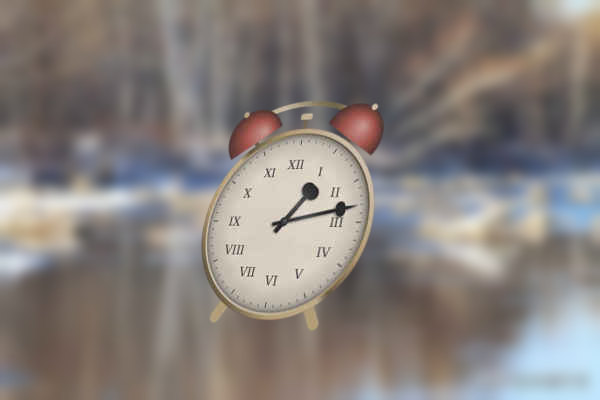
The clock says 1,13
